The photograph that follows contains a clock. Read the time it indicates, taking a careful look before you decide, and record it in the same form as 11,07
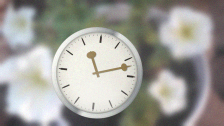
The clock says 11,12
